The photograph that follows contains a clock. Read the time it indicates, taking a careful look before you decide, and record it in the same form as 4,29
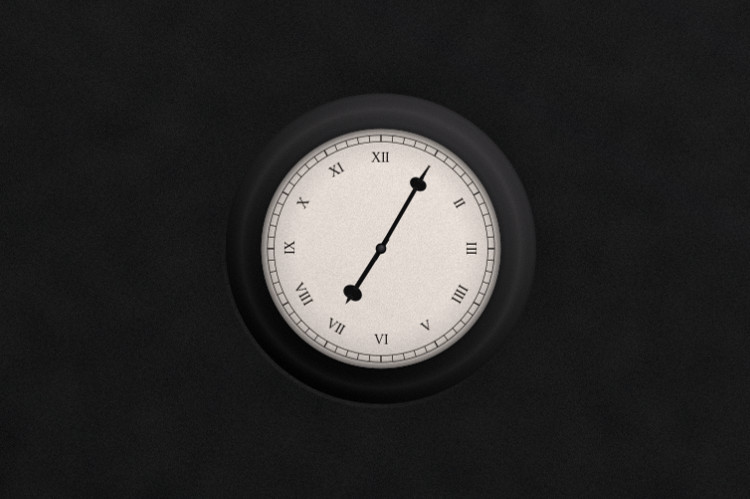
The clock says 7,05
